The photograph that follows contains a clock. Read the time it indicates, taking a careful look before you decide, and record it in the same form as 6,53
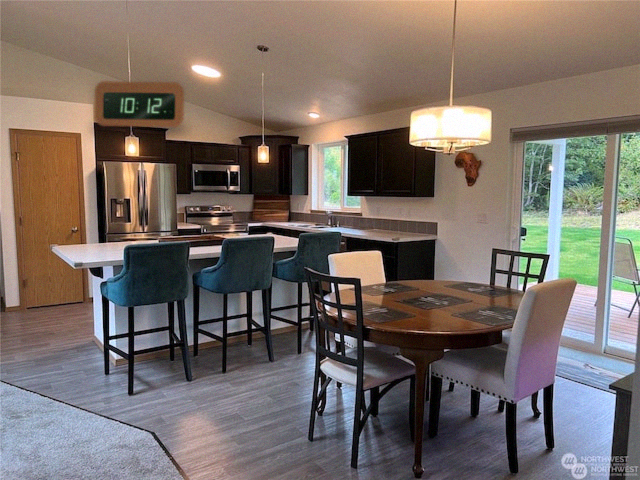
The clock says 10,12
